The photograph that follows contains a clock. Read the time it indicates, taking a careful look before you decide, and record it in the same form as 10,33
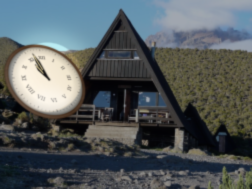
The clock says 10,57
